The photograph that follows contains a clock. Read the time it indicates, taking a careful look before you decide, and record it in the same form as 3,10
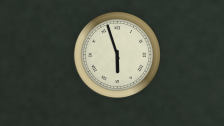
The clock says 5,57
